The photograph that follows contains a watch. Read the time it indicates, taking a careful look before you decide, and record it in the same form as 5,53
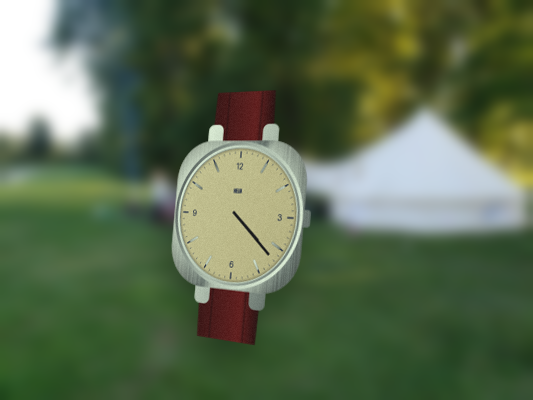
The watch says 4,22
